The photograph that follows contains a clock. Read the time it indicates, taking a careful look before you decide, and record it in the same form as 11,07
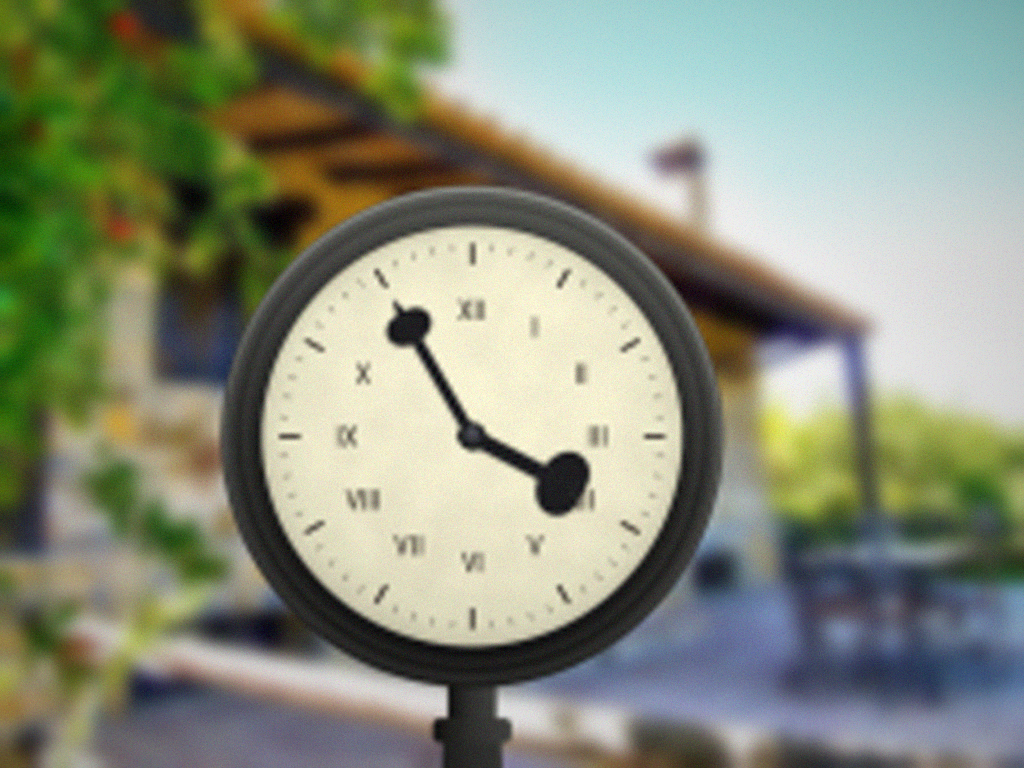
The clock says 3,55
